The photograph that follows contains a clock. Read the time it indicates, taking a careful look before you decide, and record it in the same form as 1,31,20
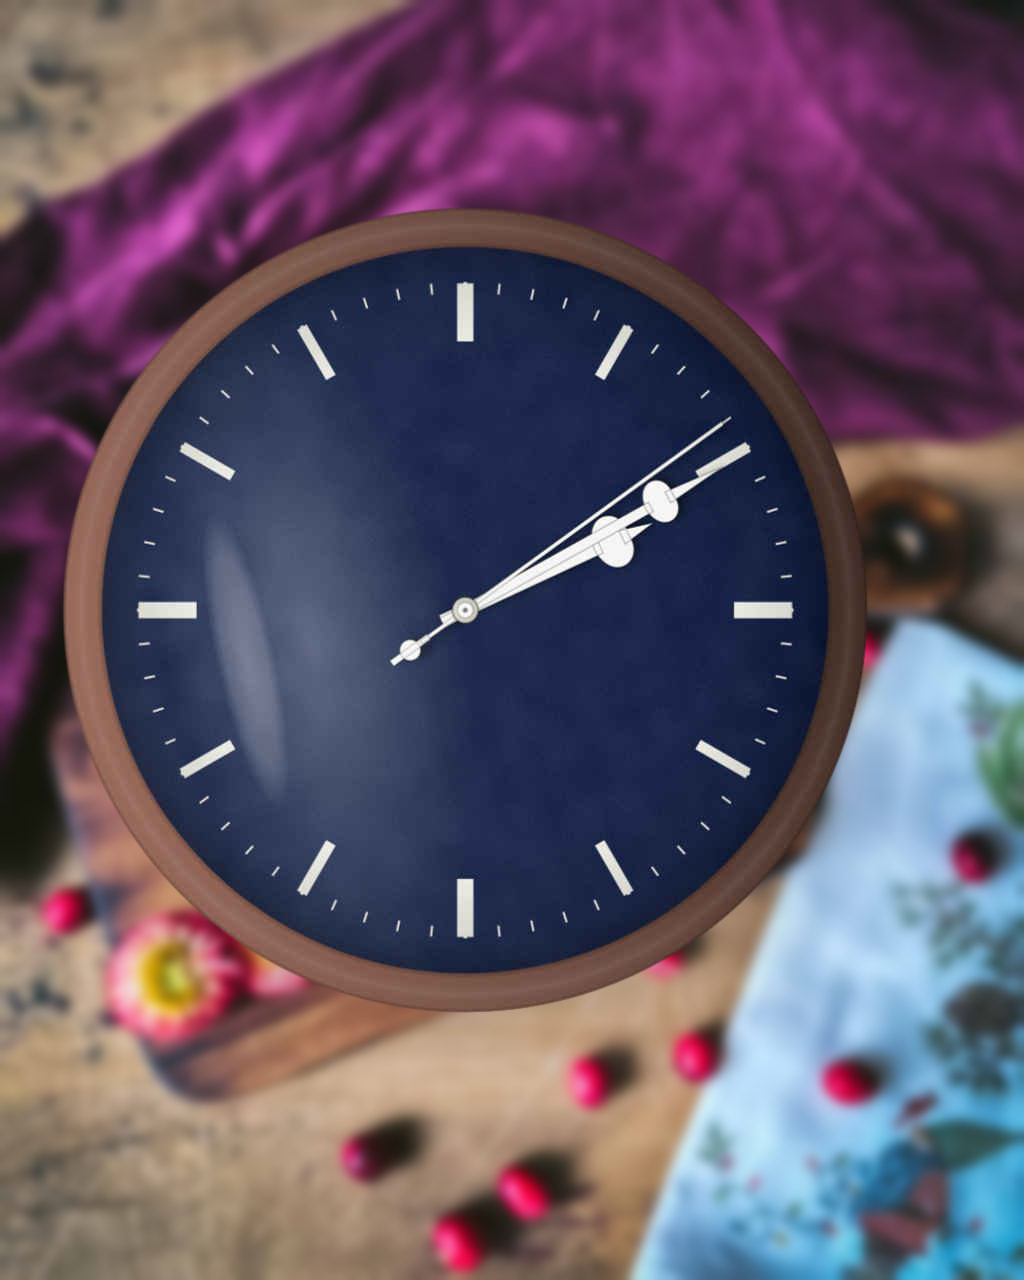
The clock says 2,10,09
